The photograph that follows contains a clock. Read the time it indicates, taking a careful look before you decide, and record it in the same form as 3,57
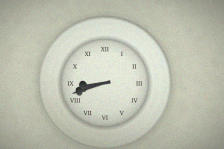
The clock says 8,42
